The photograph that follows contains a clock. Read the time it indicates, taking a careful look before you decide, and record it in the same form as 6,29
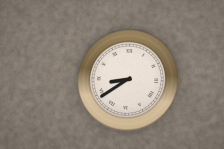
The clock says 8,39
